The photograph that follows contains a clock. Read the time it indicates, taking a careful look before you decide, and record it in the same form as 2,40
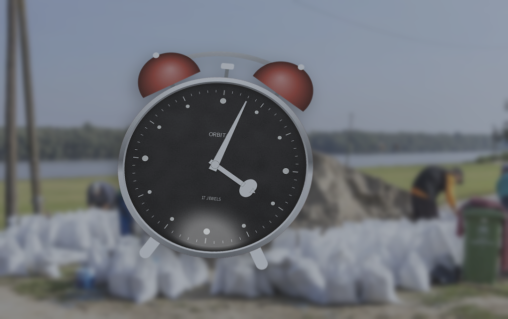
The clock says 4,03
